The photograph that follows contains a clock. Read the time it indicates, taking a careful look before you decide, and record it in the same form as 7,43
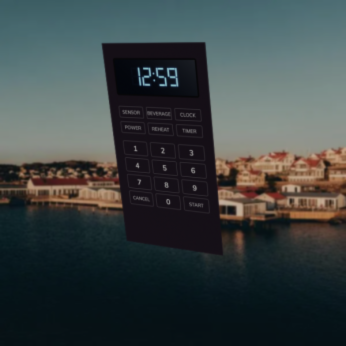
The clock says 12,59
